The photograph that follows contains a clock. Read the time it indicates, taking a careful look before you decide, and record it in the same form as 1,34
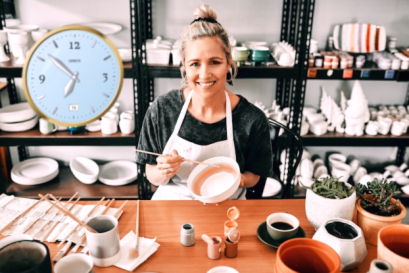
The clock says 6,52
